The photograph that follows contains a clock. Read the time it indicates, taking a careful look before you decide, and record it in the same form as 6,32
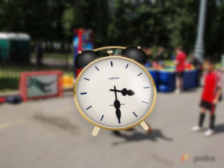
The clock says 3,30
